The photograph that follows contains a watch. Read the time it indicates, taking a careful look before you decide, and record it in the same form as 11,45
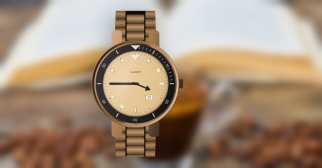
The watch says 3,45
